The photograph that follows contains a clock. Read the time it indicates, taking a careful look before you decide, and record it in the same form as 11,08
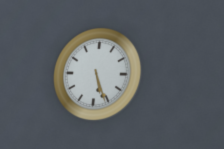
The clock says 5,26
